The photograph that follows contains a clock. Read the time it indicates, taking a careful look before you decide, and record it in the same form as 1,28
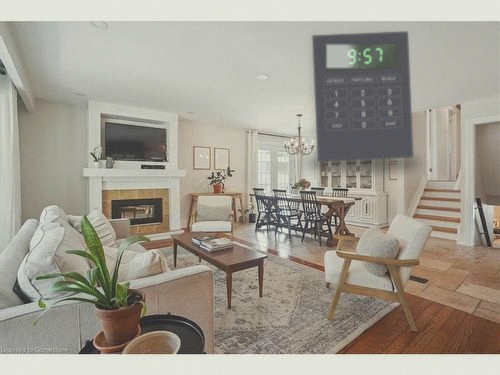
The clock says 9,57
